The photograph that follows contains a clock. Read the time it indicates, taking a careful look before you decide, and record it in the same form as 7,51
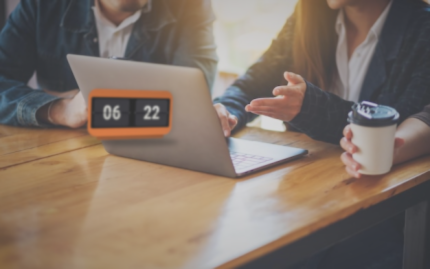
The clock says 6,22
